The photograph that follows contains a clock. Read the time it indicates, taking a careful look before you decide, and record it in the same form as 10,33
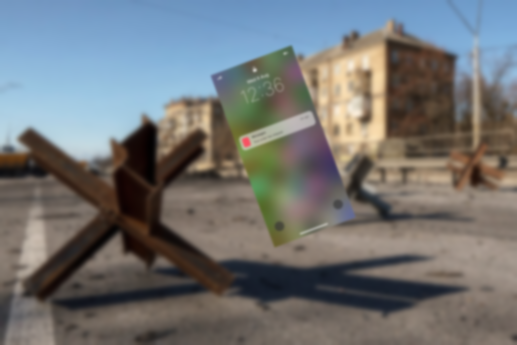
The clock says 12,36
